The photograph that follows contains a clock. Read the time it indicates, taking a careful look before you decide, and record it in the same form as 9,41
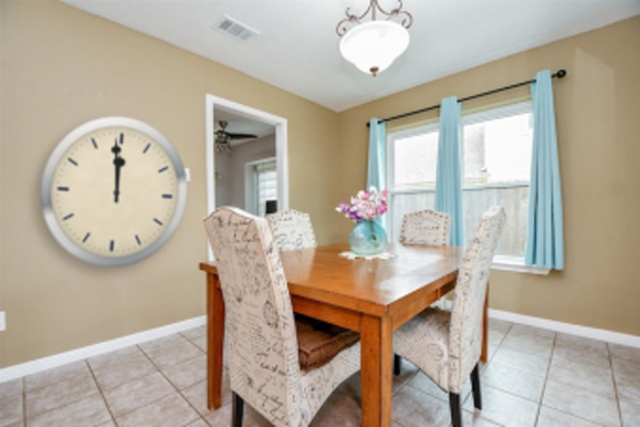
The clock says 11,59
